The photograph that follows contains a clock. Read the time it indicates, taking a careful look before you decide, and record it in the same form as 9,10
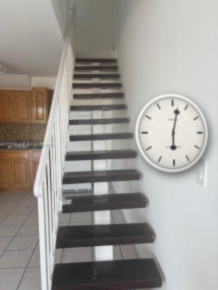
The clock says 6,02
